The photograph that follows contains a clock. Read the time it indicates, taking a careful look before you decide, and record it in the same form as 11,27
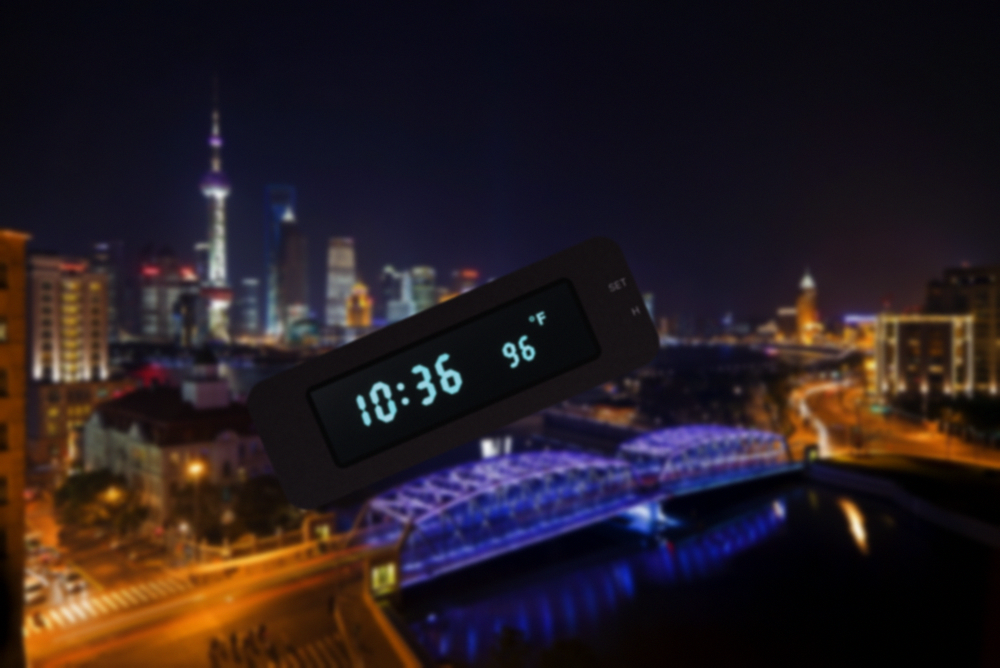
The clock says 10,36
